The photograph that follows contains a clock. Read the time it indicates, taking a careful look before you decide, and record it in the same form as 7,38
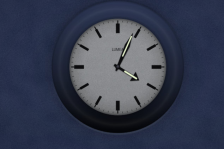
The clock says 4,04
